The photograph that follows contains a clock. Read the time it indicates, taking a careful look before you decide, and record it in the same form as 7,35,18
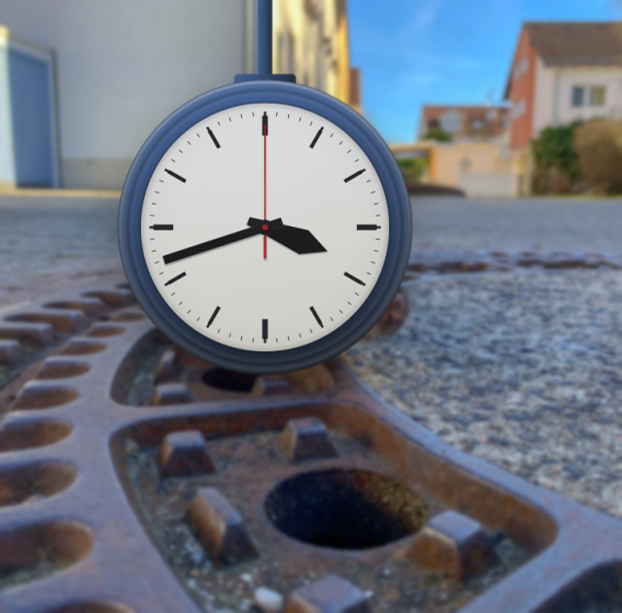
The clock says 3,42,00
